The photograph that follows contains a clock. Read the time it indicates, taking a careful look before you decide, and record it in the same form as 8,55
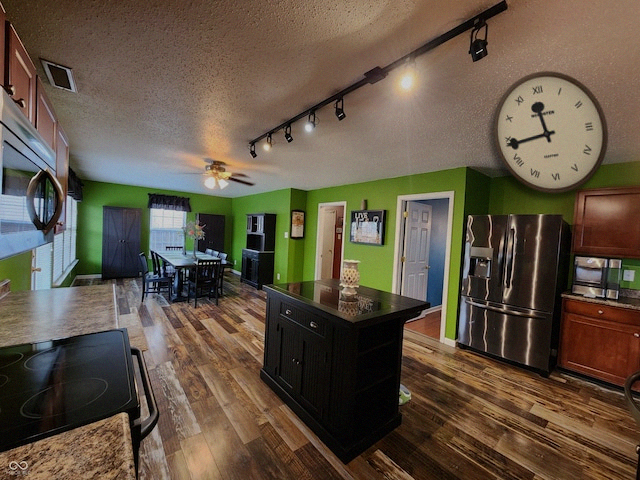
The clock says 11,44
